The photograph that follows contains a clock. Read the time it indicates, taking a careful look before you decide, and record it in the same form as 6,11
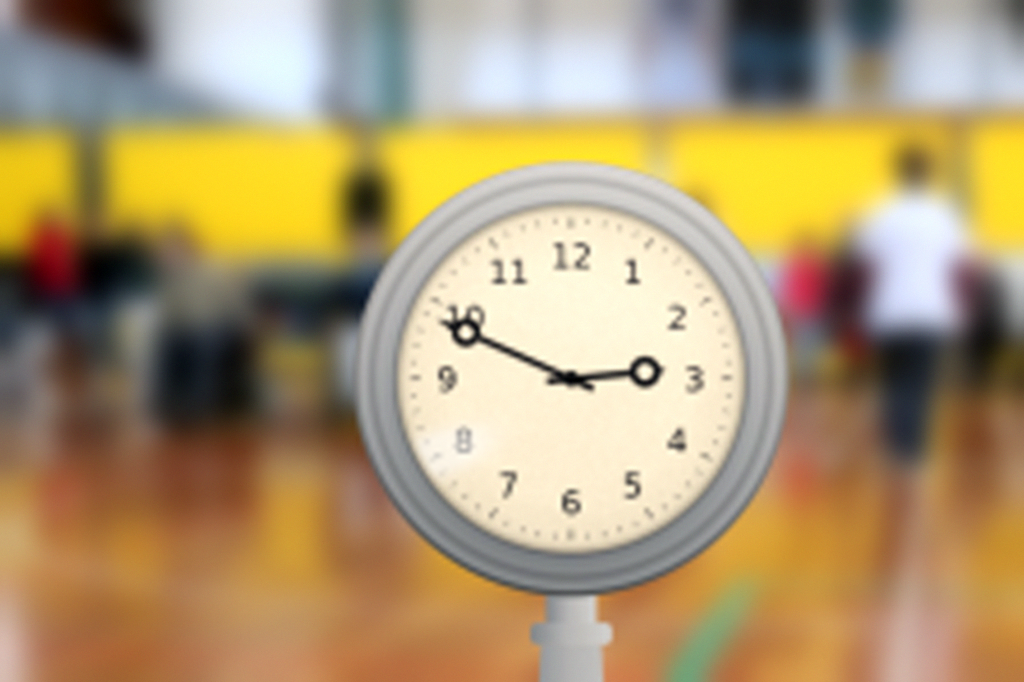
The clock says 2,49
